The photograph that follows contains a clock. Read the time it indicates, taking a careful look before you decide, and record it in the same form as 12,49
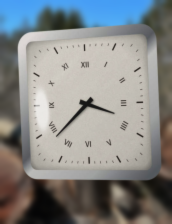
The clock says 3,38
